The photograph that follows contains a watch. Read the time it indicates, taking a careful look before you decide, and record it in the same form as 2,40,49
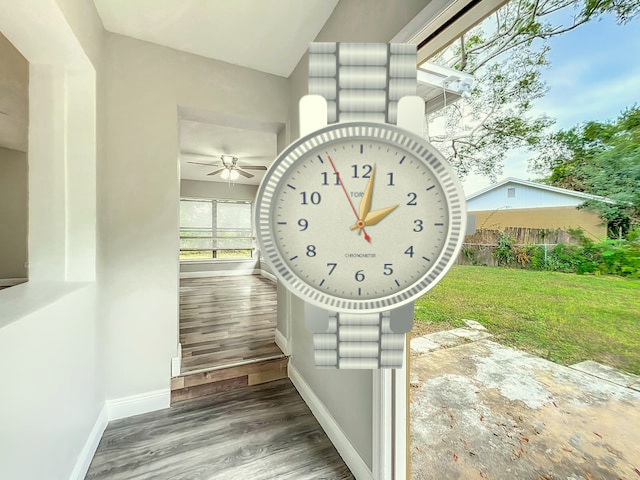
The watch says 2,01,56
